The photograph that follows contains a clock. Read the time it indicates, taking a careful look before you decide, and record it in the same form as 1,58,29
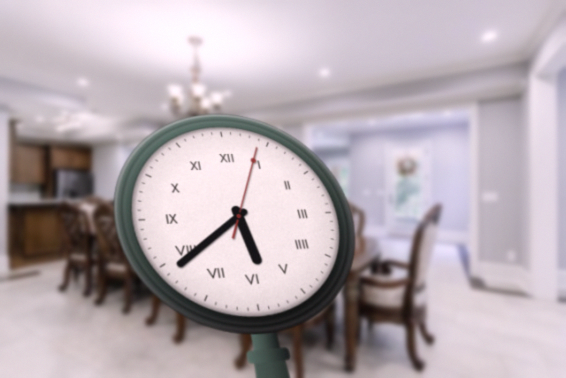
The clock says 5,39,04
